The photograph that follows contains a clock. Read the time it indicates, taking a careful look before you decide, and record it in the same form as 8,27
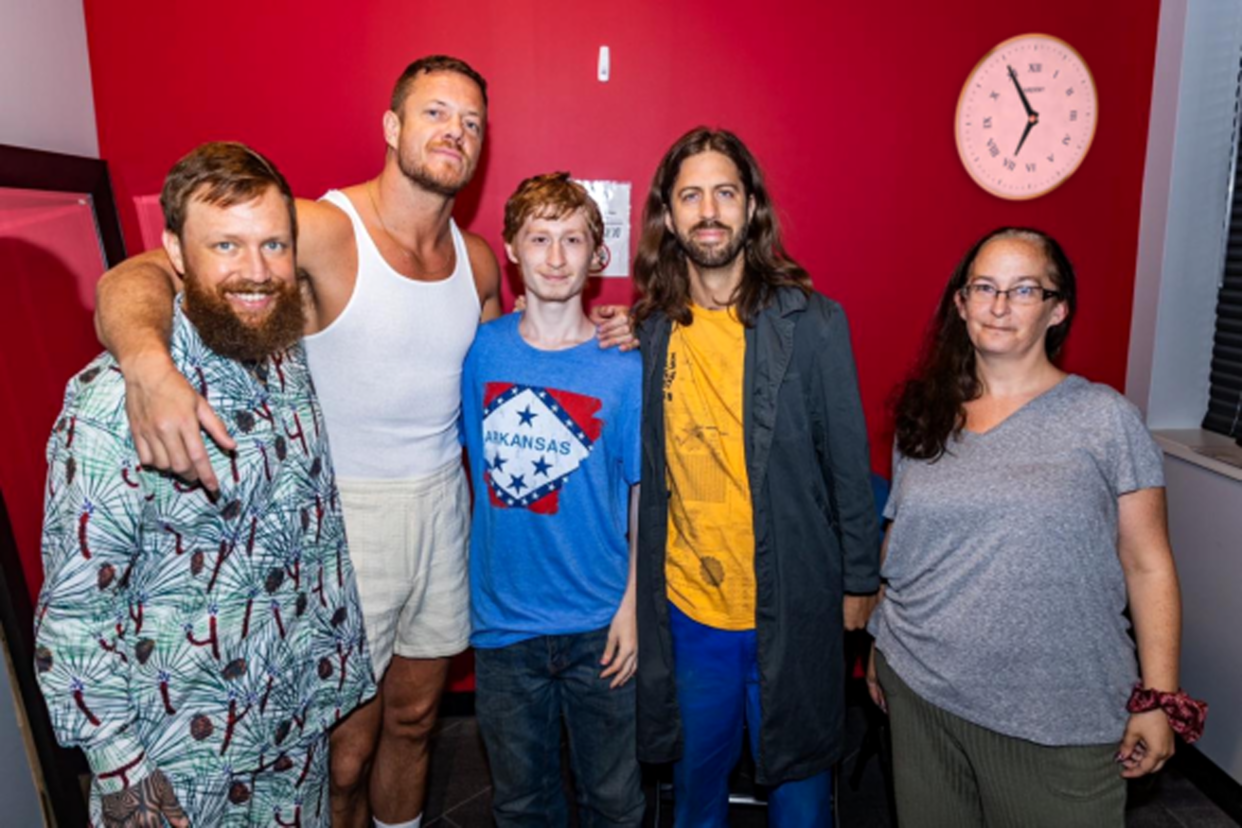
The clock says 6,55
